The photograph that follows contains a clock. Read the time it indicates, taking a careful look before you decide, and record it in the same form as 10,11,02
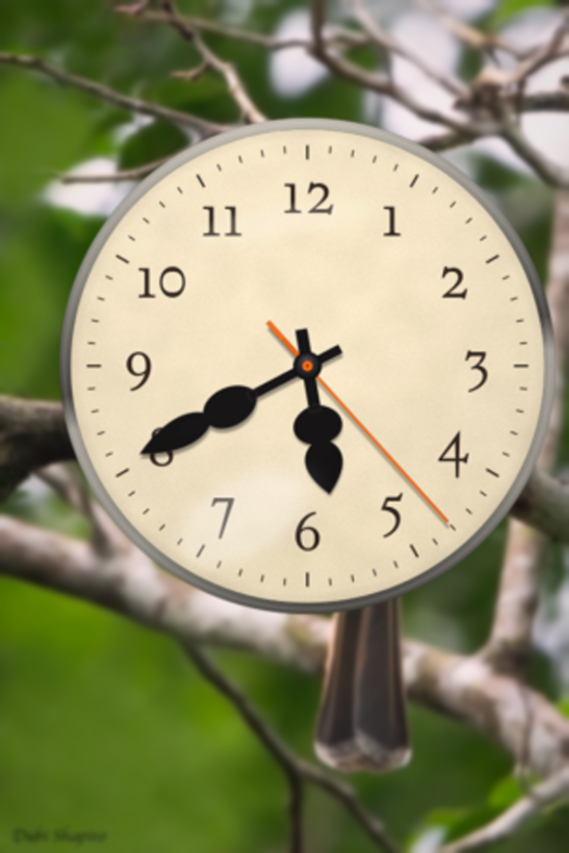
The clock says 5,40,23
